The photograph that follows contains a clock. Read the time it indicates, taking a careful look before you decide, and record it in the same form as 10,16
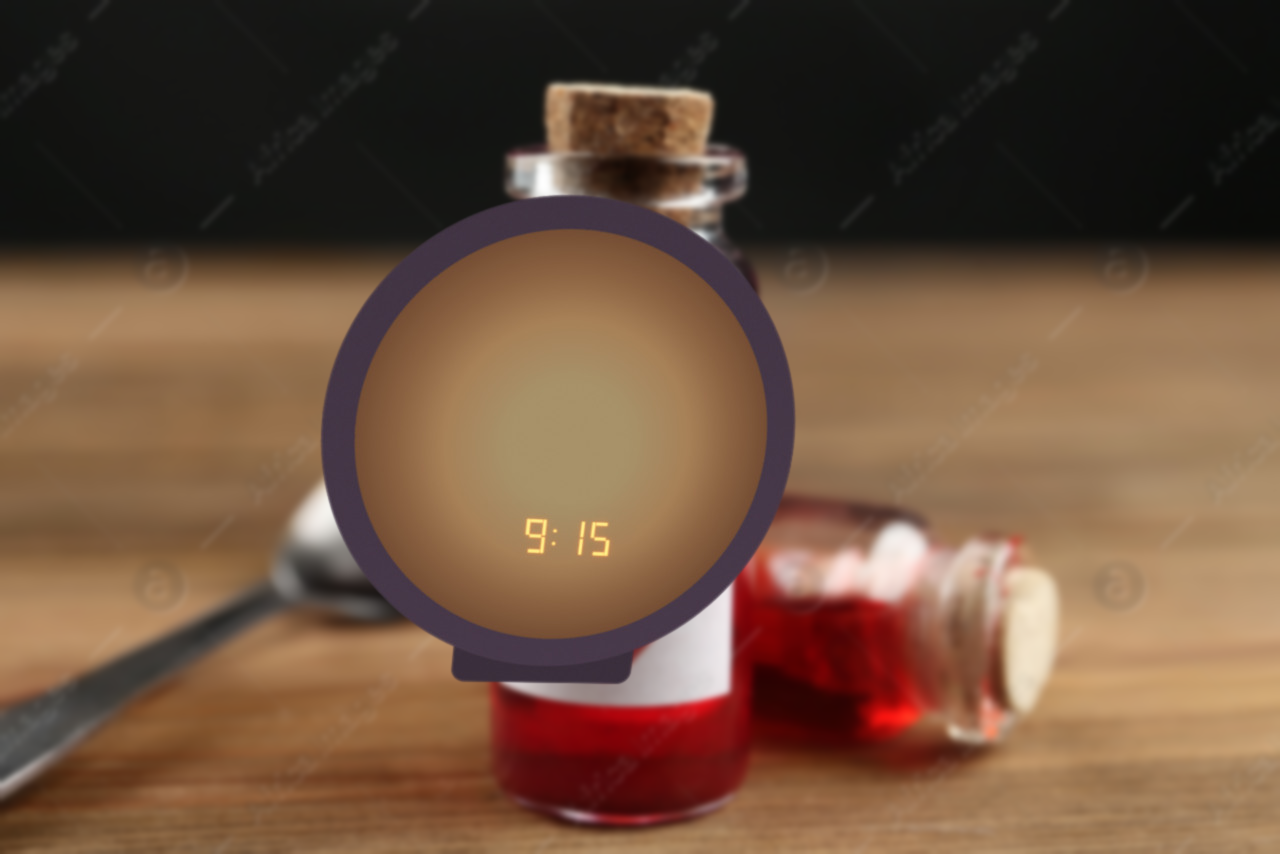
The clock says 9,15
